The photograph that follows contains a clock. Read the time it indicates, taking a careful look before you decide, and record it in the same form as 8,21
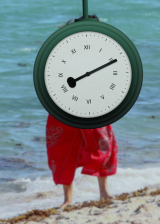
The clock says 8,11
